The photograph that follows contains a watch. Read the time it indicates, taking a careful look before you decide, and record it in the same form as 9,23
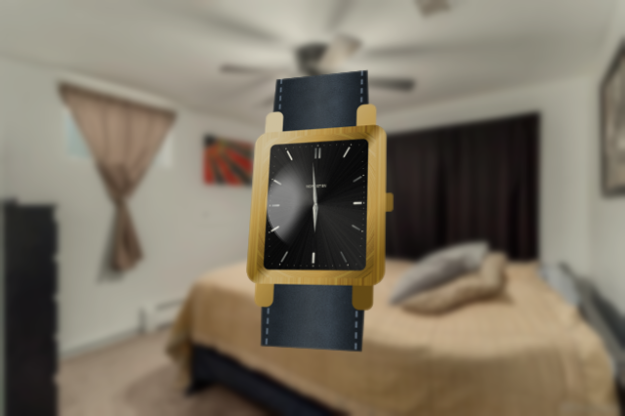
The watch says 5,59
